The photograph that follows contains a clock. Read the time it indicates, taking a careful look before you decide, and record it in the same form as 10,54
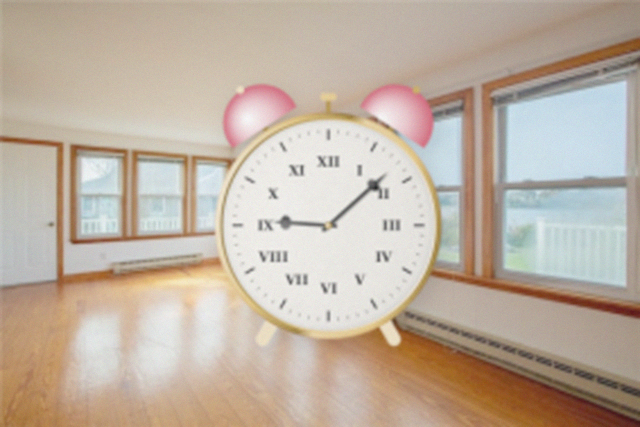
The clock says 9,08
